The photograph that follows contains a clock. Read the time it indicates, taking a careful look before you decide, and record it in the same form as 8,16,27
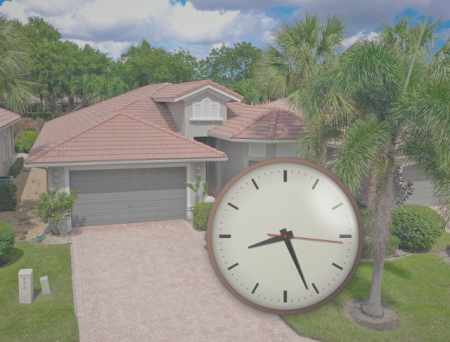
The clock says 8,26,16
